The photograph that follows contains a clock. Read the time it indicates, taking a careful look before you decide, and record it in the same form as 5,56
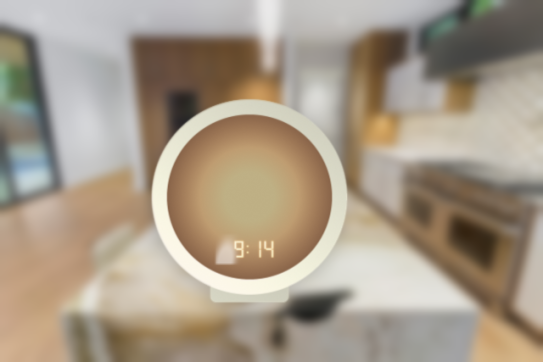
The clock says 9,14
